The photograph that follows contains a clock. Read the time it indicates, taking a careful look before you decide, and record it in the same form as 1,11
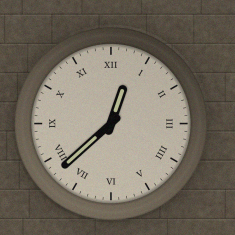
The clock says 12,38
